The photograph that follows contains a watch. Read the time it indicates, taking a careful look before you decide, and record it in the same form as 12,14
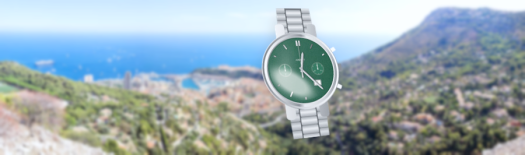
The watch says 12,23
